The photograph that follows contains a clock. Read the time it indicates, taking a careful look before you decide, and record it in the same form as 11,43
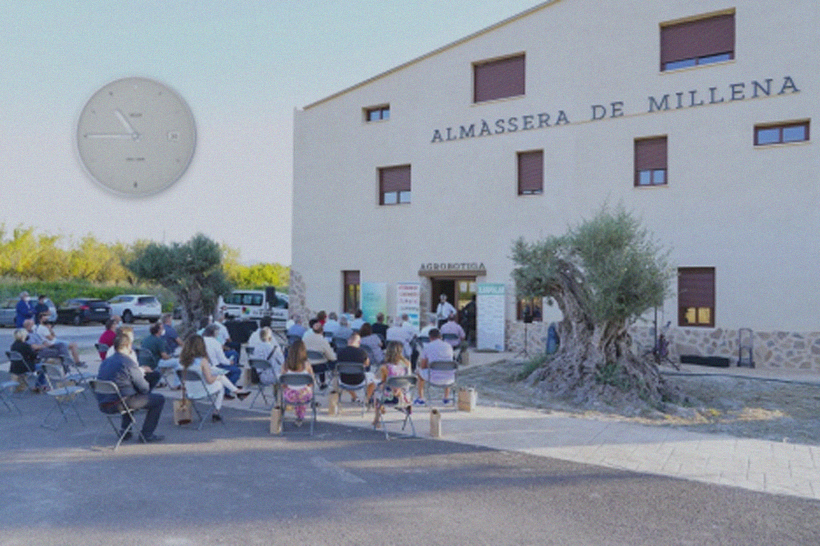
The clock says 10,45
